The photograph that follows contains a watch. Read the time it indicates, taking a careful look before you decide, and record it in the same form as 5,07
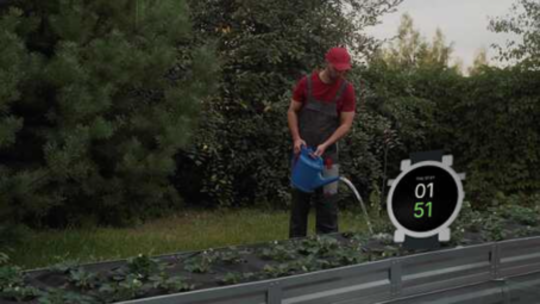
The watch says 1,51
